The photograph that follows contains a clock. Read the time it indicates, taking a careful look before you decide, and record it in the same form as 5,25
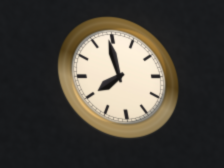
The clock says 7,59
